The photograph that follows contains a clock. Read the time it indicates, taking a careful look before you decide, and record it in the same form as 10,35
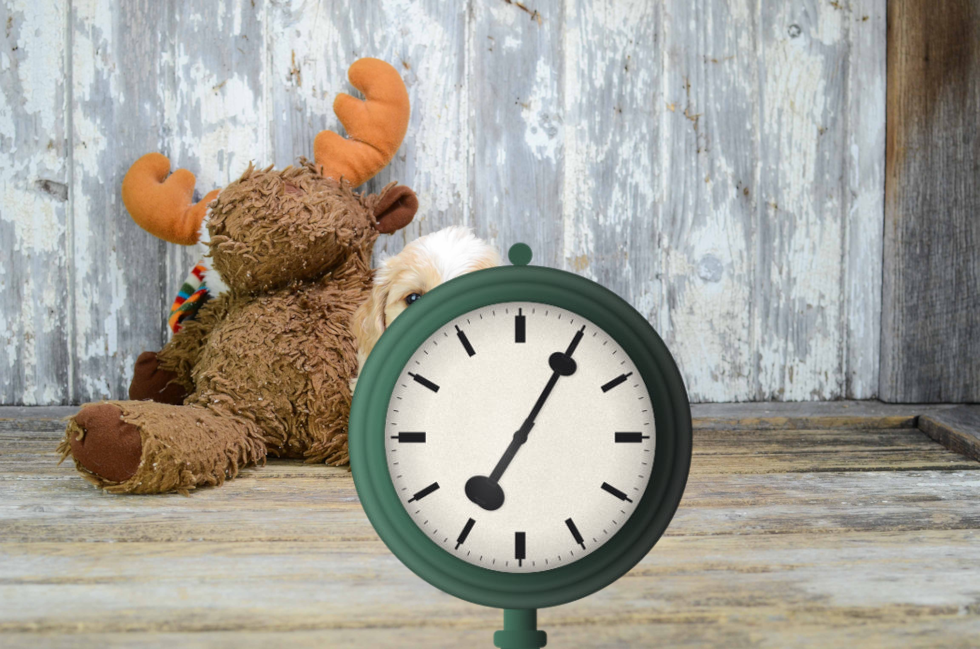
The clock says 7,05
